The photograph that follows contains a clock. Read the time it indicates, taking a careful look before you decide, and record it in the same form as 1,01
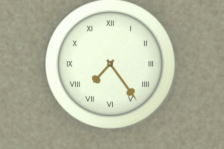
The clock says 7,24
